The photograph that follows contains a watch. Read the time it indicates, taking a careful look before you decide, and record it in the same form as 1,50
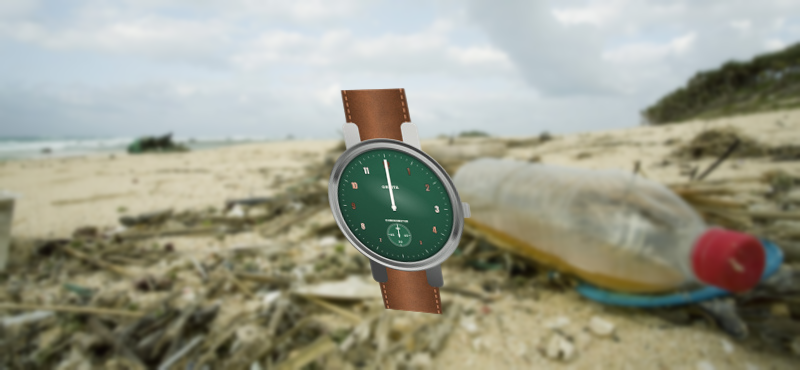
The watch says 12,00
